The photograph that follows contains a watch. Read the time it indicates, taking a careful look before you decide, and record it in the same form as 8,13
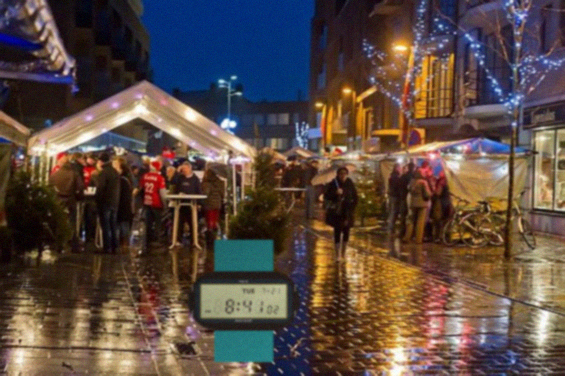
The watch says 8,41
